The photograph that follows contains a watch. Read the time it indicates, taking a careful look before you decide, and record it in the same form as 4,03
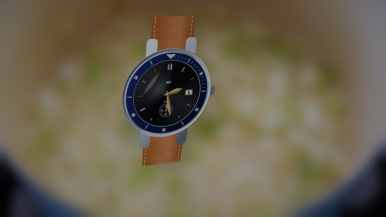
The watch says 2,28
